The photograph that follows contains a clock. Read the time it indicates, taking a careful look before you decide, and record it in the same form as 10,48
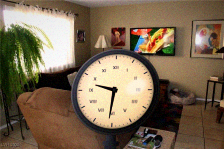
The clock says 9,31
